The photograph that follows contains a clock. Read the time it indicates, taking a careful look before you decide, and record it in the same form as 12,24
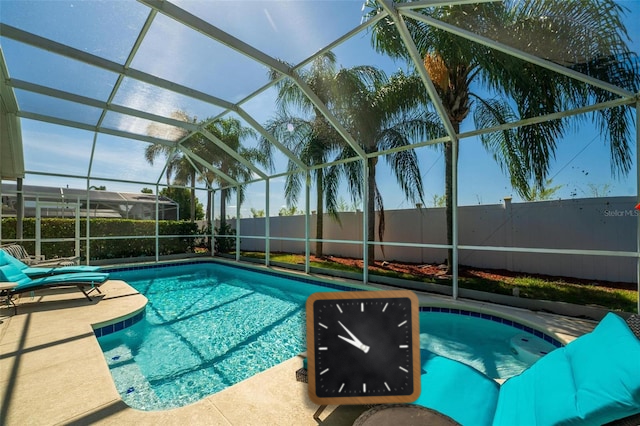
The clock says 9,53
